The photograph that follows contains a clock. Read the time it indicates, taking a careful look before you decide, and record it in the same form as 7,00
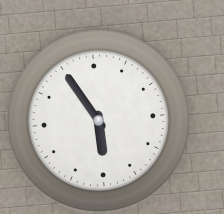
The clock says 5,55
